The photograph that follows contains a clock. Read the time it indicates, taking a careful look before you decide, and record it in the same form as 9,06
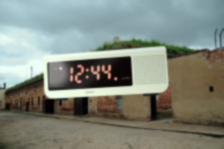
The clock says 12,44
